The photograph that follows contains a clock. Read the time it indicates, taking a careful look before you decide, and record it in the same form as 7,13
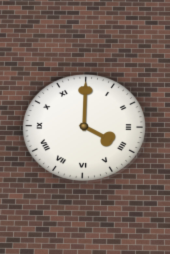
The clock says 4,00
